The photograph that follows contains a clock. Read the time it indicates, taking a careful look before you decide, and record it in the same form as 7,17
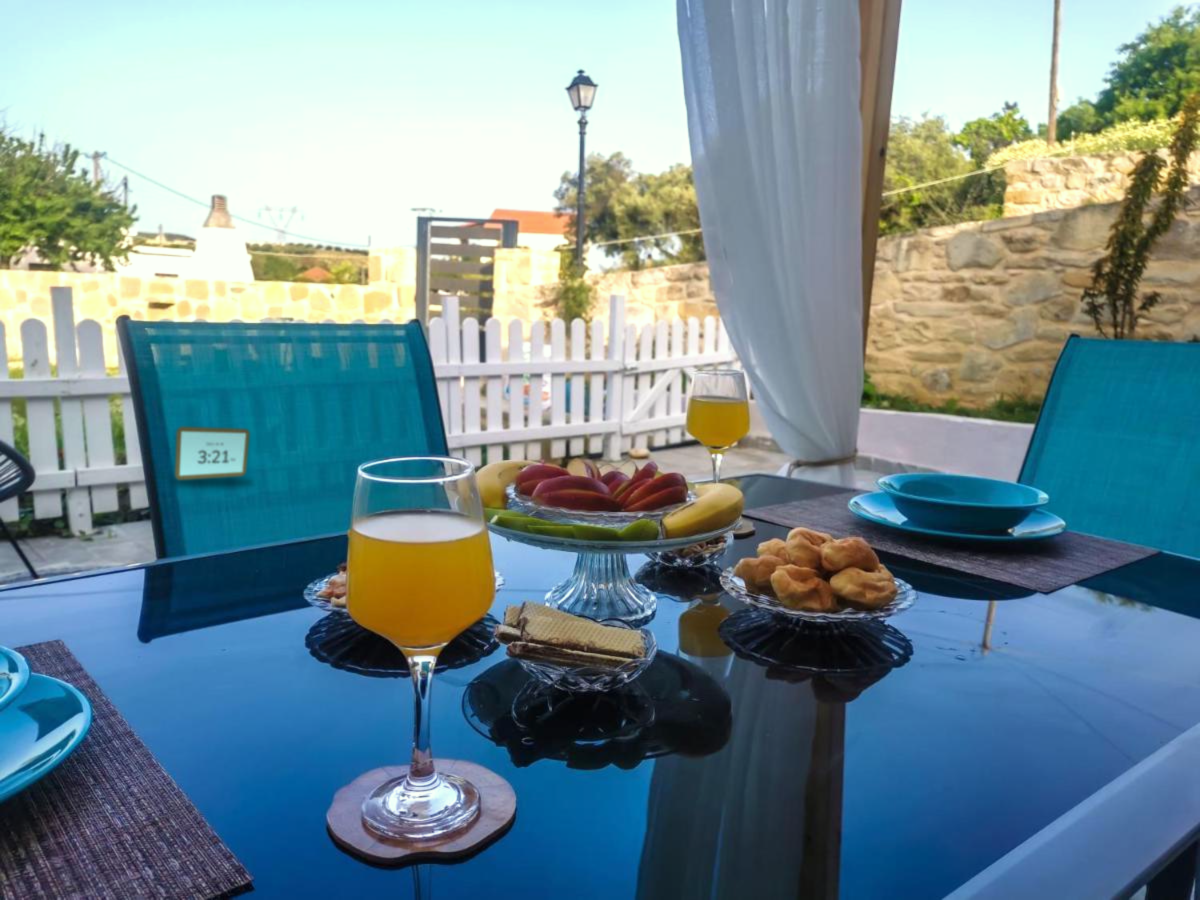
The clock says 3,21
